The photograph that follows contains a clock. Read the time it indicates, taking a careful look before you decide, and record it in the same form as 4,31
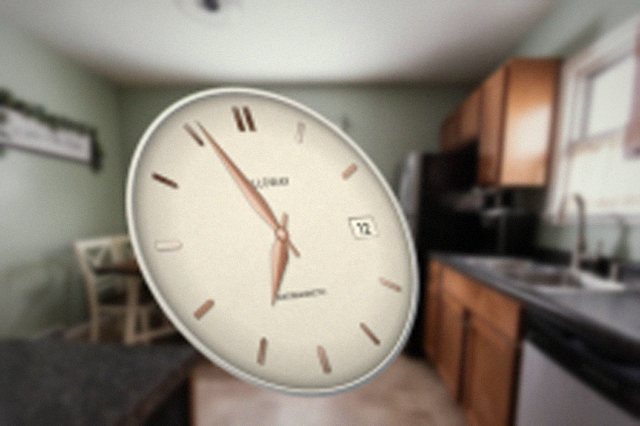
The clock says 6,56
